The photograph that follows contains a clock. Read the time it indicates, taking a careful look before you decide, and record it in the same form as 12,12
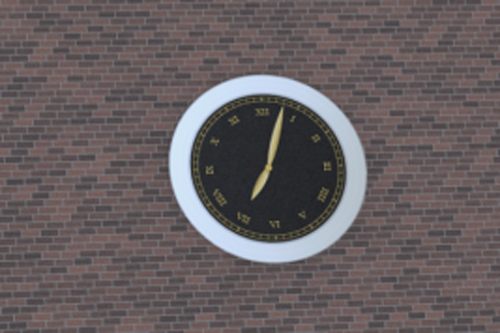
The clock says 7,03
